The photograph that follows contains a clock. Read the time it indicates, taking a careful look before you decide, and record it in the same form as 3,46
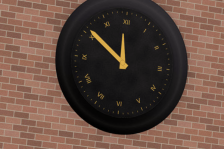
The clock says 11,51
